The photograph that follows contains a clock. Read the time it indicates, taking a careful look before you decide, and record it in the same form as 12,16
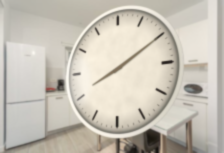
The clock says 8,10
